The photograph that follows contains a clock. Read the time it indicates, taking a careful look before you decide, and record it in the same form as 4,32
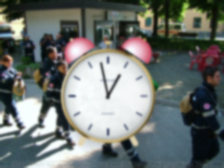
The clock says 12,58
